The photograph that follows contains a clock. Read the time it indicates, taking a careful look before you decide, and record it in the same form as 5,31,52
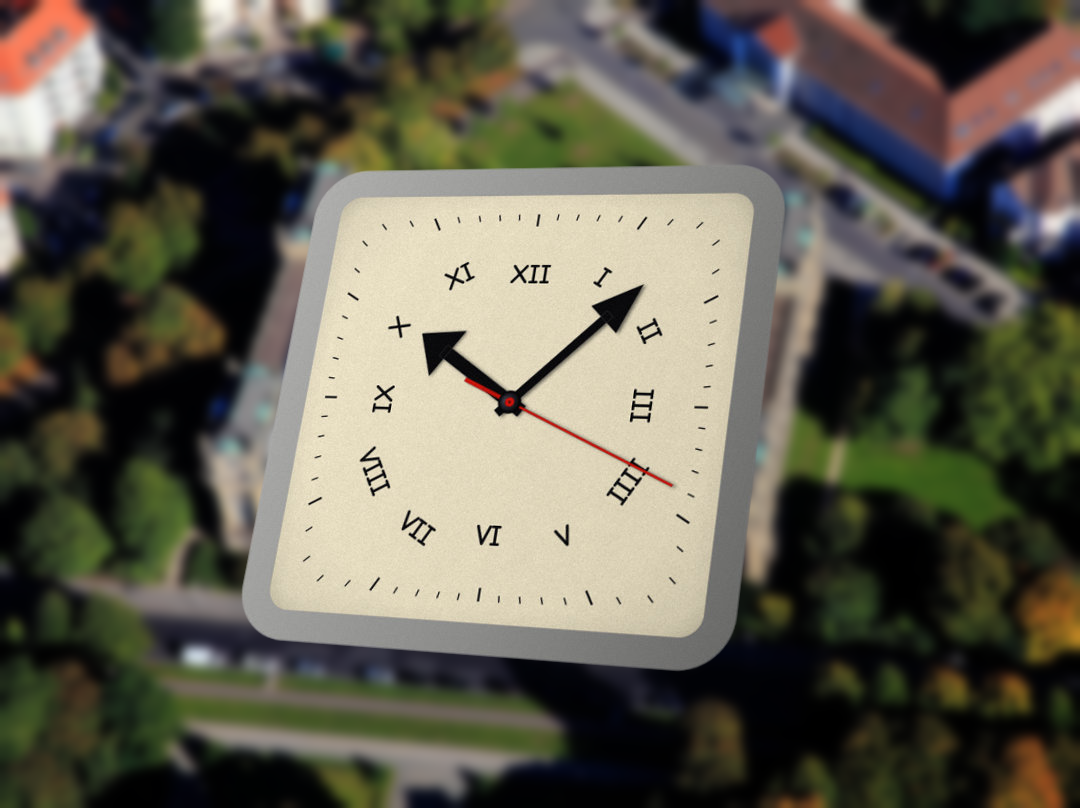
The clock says 10,07,19
